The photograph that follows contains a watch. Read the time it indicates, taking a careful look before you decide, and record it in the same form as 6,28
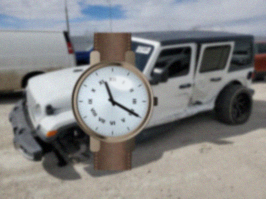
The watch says 11,20
